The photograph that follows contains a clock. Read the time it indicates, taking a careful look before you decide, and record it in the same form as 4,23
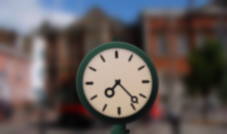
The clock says 7,23
